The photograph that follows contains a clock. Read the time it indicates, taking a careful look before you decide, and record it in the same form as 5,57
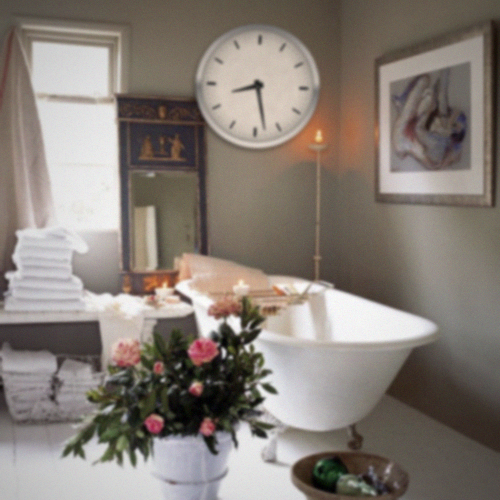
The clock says 8,28
